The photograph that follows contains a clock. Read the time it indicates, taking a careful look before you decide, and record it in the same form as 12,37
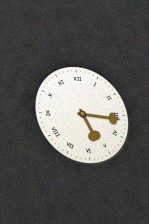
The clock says 5,16
